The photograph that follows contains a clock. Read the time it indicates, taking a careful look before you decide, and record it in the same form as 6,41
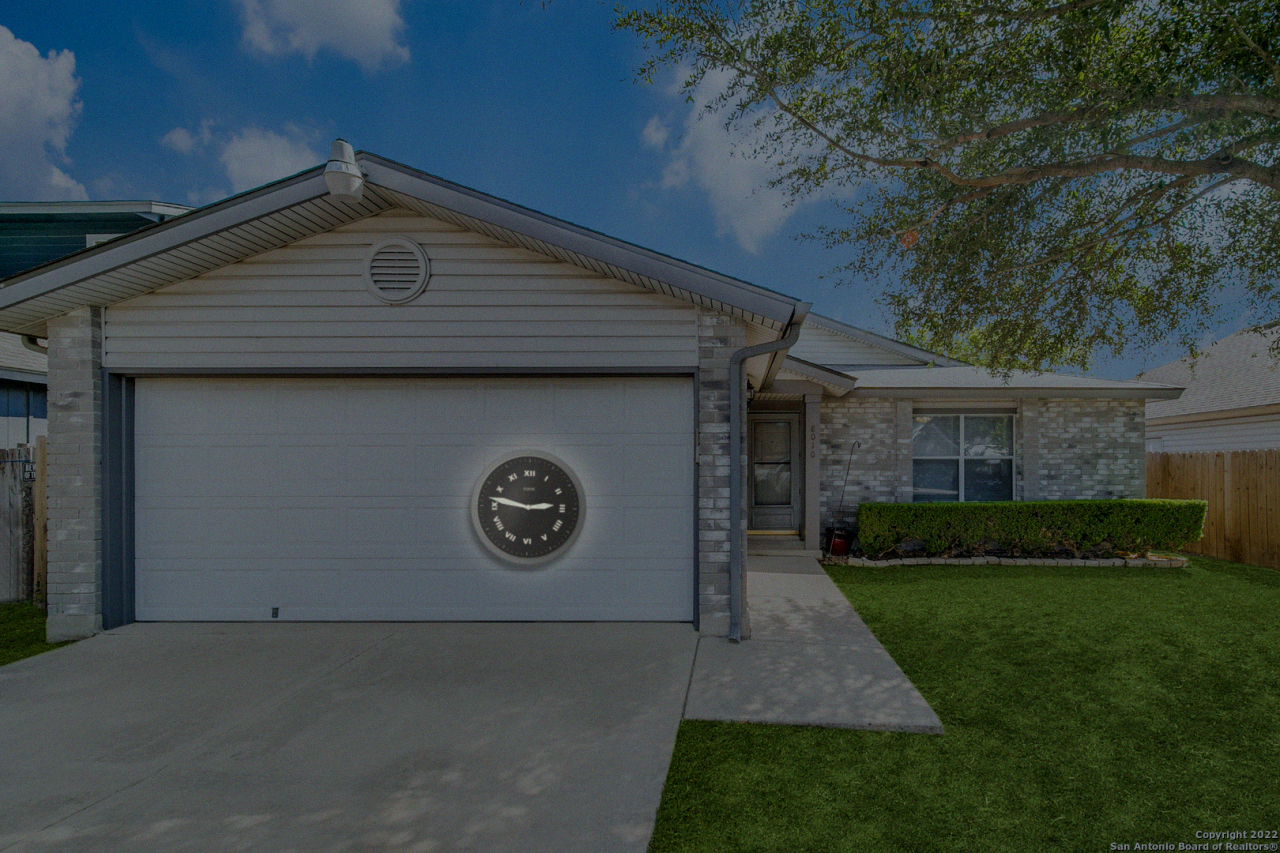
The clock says 2,47
